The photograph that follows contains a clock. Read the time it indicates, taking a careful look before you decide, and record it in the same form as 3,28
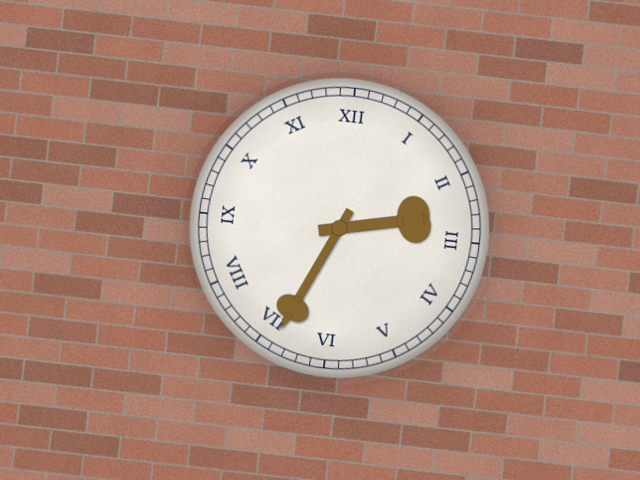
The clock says 2,34
